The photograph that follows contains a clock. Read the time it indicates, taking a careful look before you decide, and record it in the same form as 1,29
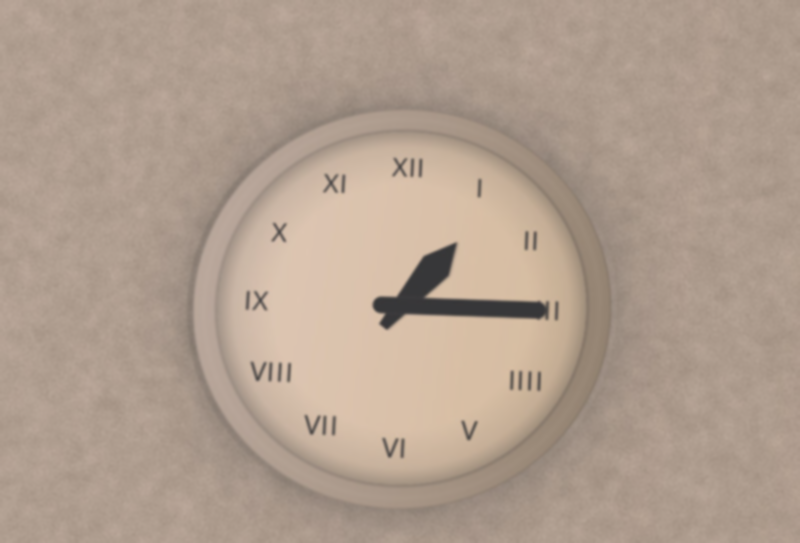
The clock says 1,15
